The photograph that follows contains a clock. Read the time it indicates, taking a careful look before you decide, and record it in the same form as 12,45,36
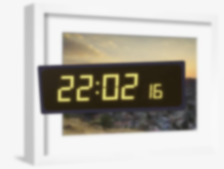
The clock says 22,02,16
